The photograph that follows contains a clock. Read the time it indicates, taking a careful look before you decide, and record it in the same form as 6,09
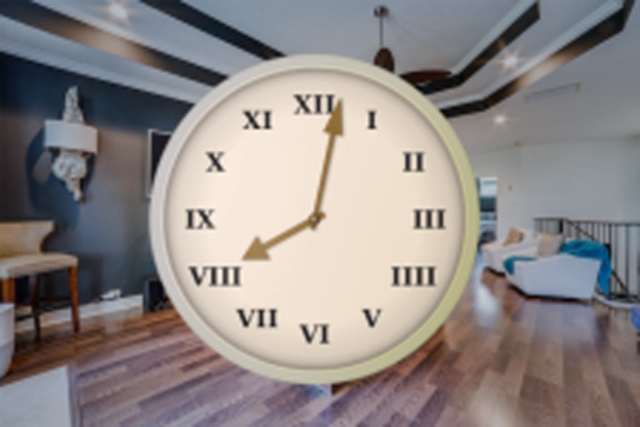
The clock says 8,02
